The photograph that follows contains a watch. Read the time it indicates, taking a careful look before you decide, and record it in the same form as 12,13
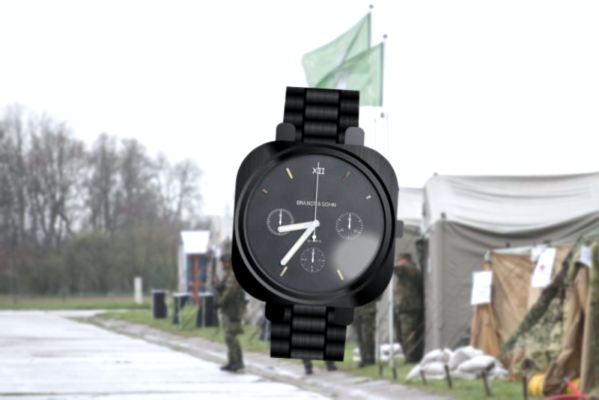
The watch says 8,36
